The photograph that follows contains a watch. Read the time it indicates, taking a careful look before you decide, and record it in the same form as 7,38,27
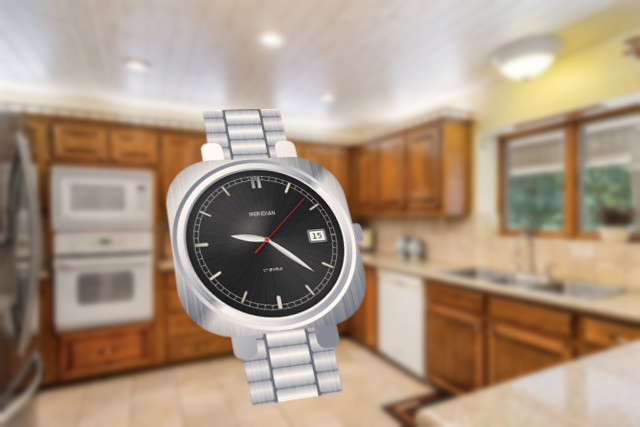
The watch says 9,22,08
